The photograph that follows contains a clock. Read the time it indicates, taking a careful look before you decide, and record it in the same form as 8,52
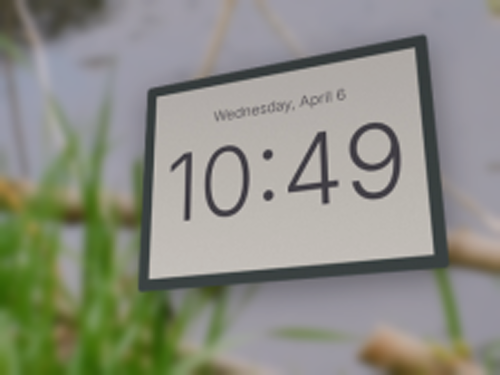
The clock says 10,49
